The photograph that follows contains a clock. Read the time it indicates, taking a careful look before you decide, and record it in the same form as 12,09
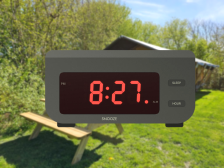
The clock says 8,27
